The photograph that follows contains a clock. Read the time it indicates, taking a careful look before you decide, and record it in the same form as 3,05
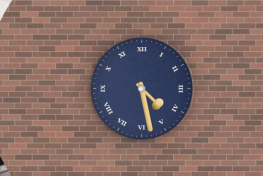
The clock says 4,28
